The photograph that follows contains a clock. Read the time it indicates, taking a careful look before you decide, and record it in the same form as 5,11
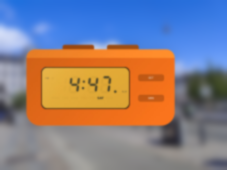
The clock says 4,47
